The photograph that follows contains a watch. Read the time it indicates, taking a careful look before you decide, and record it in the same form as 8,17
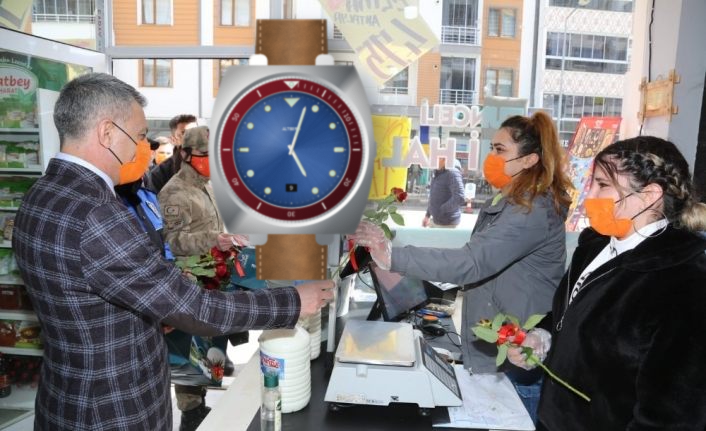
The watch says 5,03
